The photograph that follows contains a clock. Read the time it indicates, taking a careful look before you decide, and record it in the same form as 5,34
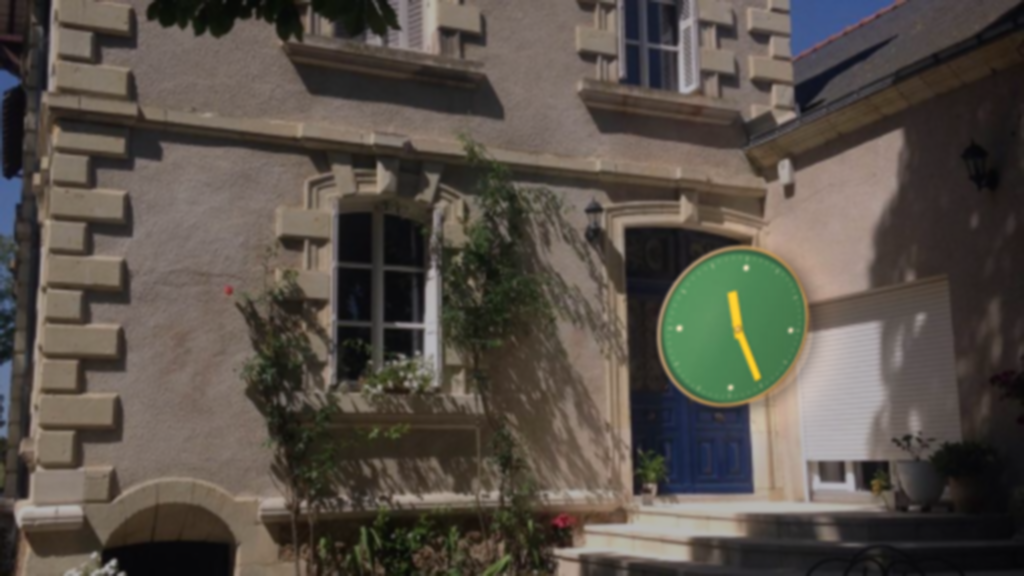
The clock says 11,25
